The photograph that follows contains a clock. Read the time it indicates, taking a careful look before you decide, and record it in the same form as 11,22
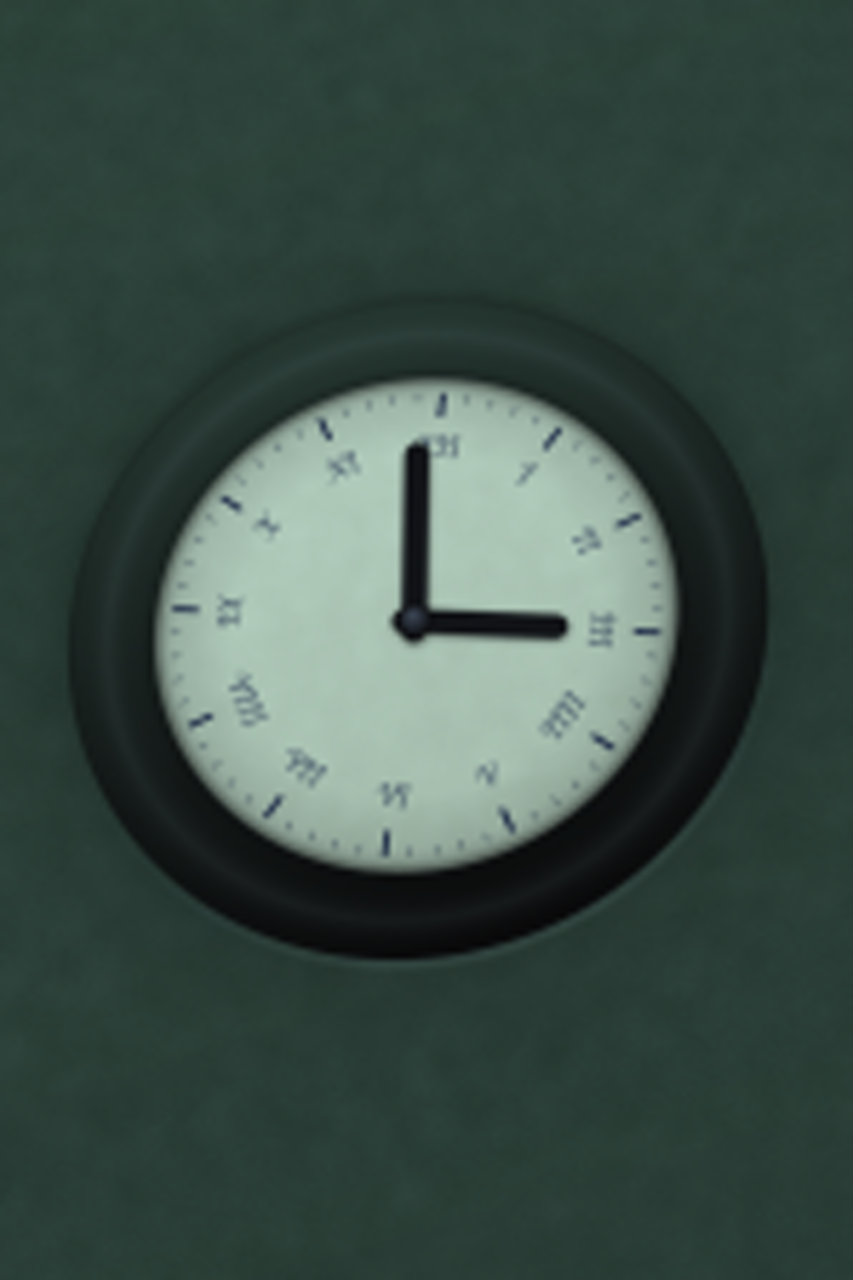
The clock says 2,59
